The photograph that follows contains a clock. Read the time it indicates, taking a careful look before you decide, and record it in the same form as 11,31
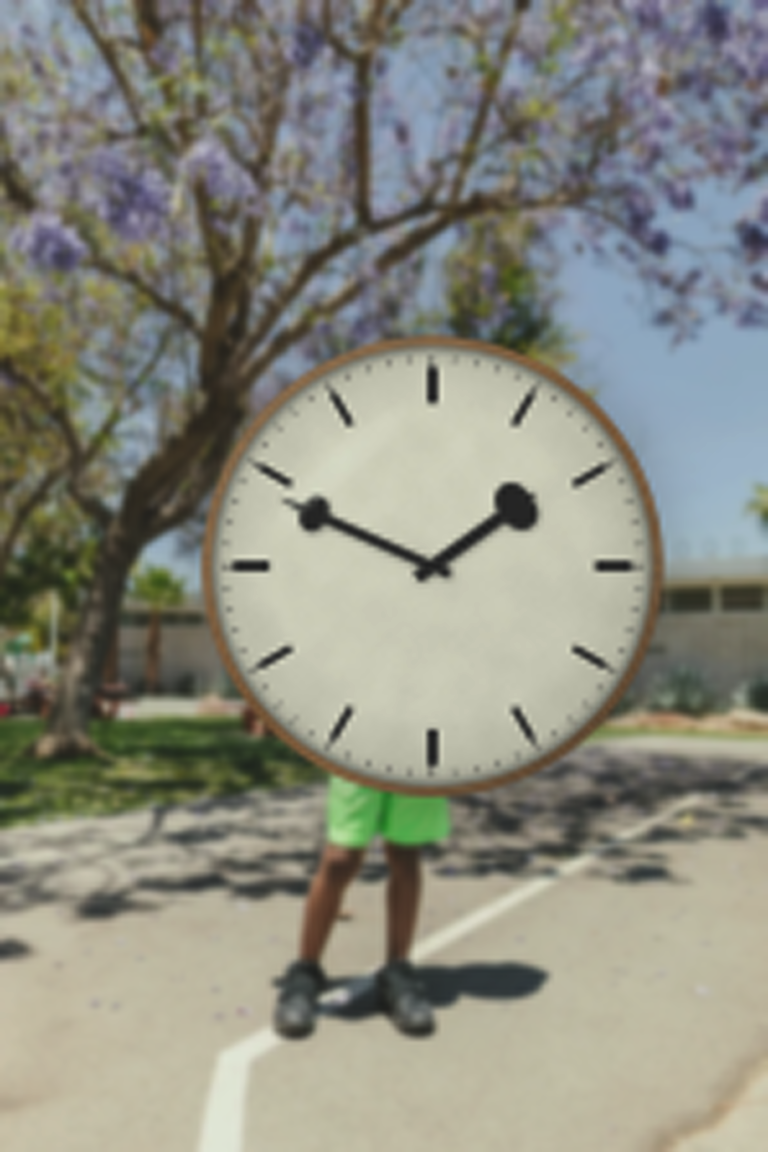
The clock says 1,49
